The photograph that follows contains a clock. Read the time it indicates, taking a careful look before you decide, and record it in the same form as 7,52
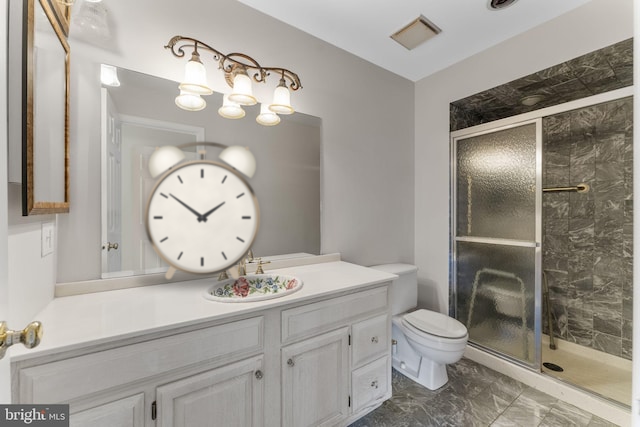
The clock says 1,51
